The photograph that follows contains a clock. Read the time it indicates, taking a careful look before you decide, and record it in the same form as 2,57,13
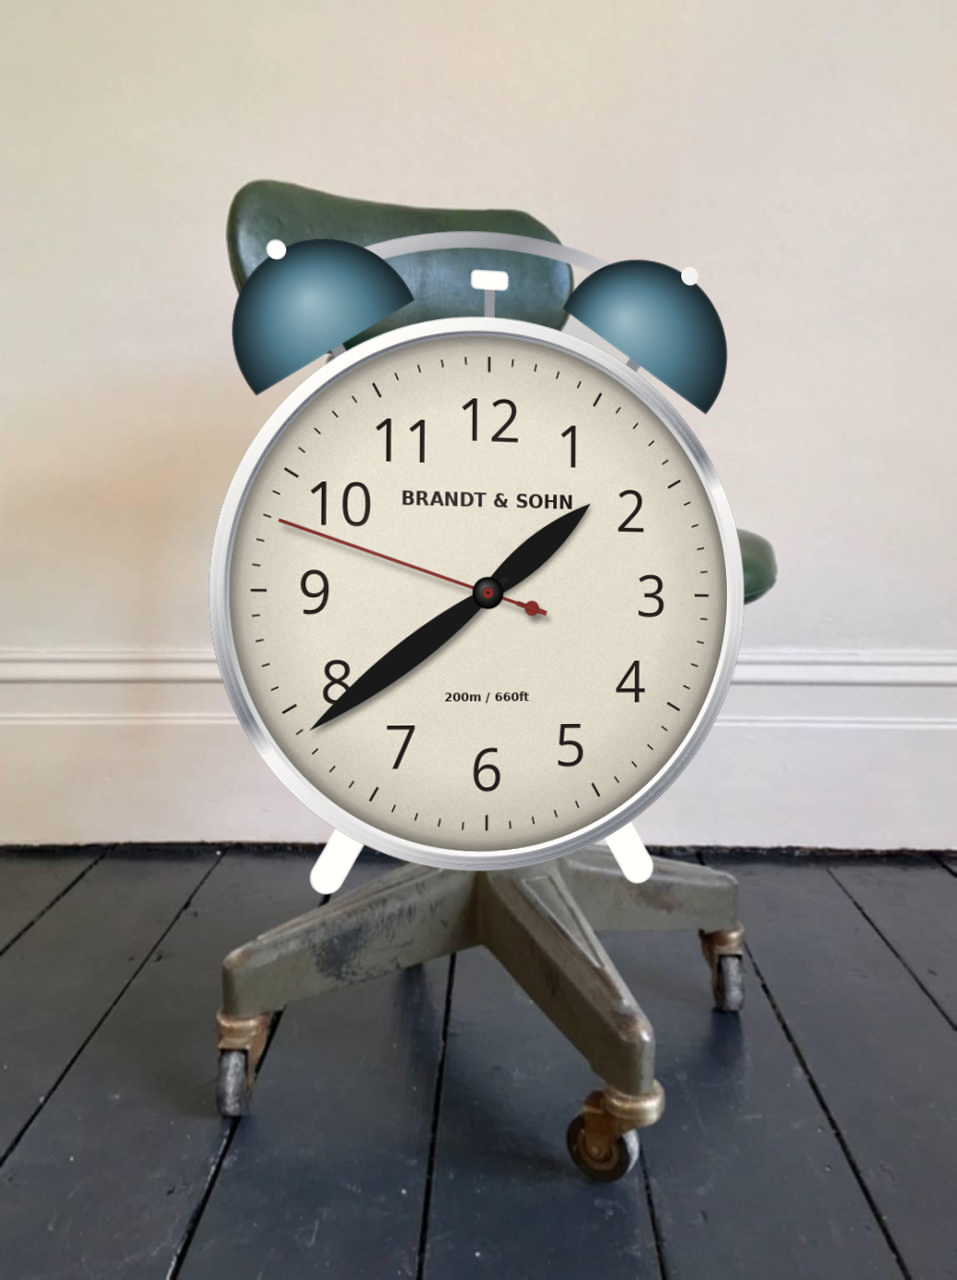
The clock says 1,38,48
